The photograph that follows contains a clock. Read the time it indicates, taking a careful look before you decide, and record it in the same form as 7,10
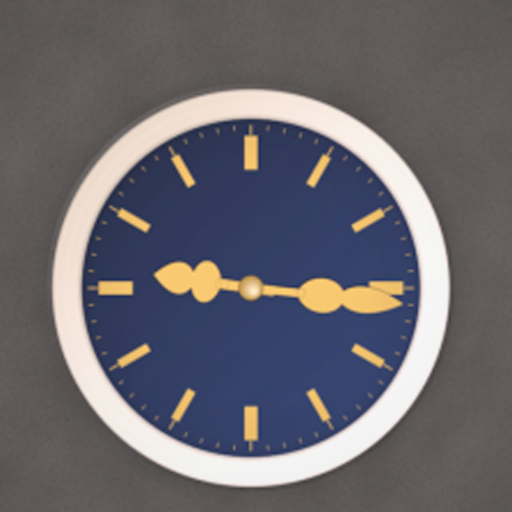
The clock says 9,16
